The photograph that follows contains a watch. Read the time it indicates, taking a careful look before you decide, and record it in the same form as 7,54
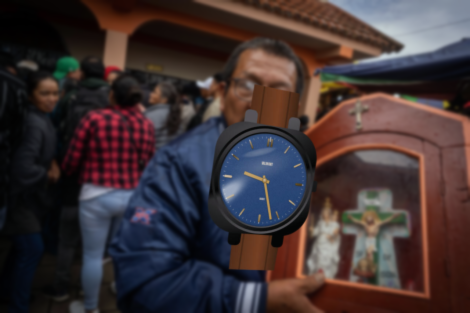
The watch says 9,27
